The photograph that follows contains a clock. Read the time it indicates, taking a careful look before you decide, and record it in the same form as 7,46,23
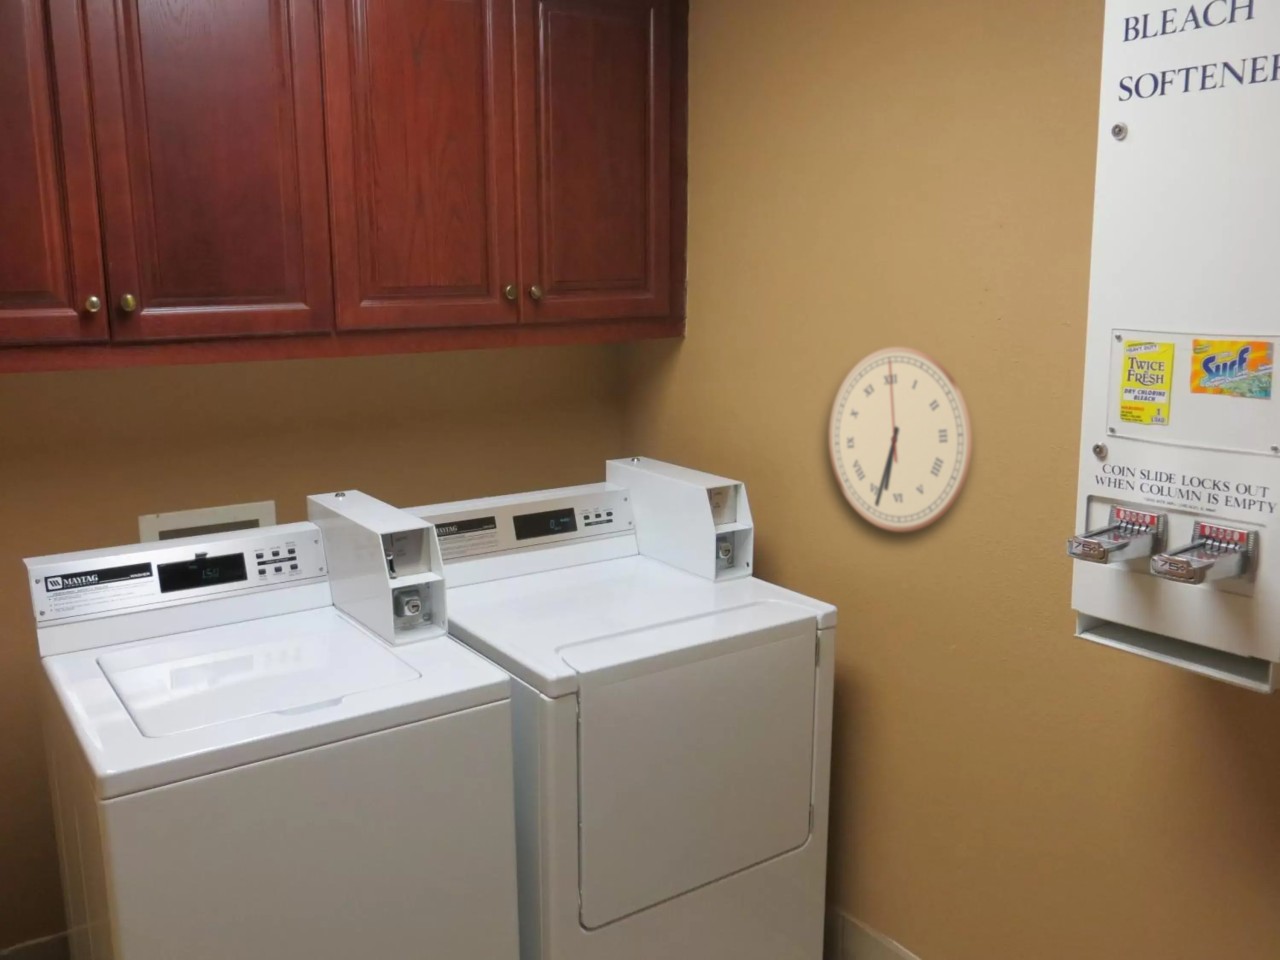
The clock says 6,34,00
